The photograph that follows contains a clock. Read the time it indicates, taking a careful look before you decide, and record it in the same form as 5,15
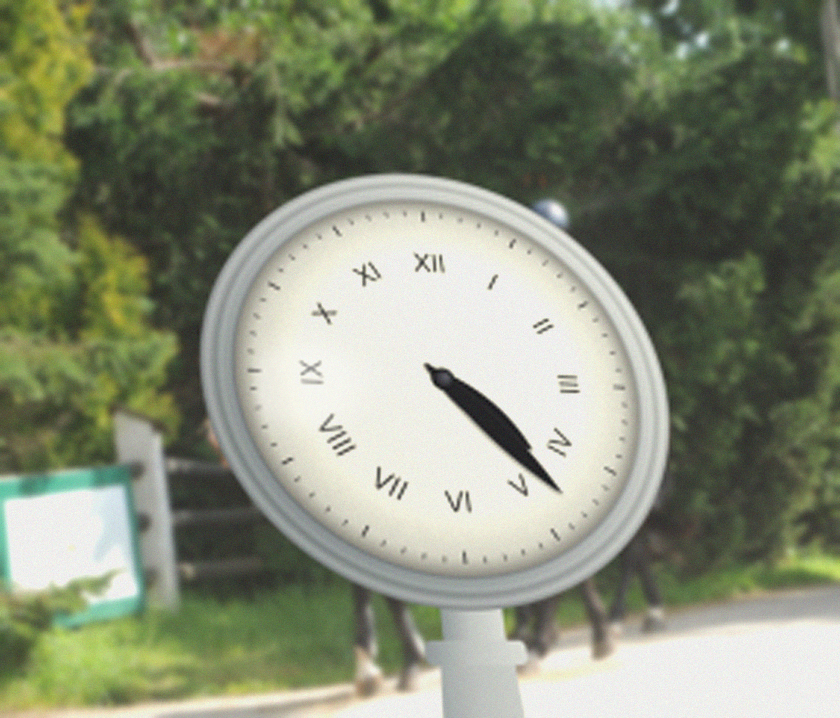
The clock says 4,23
